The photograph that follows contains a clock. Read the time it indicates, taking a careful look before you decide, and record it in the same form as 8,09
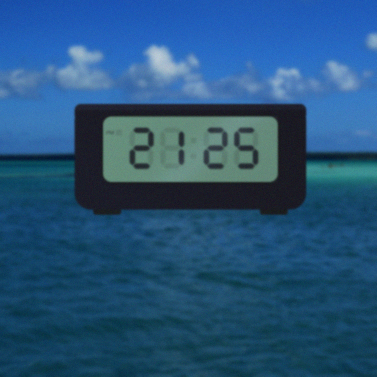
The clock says 21,25
